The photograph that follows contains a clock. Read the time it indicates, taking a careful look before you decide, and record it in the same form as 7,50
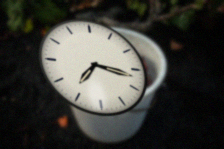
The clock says 7,17
